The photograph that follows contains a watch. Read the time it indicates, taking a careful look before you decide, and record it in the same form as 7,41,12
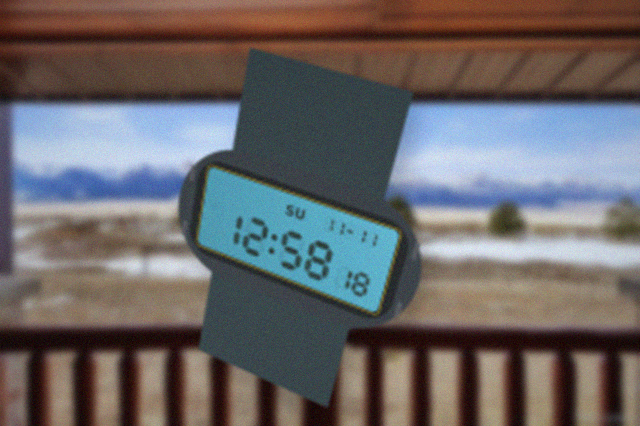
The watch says 12,58,18
